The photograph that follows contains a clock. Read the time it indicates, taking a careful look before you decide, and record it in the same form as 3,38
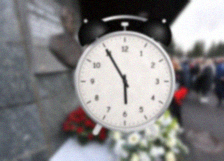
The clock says 5,55
